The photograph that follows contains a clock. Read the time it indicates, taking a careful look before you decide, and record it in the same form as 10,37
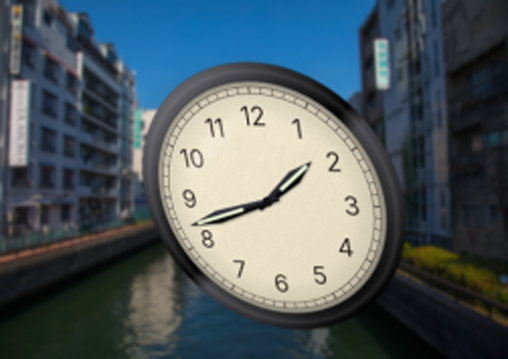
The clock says 1,42
